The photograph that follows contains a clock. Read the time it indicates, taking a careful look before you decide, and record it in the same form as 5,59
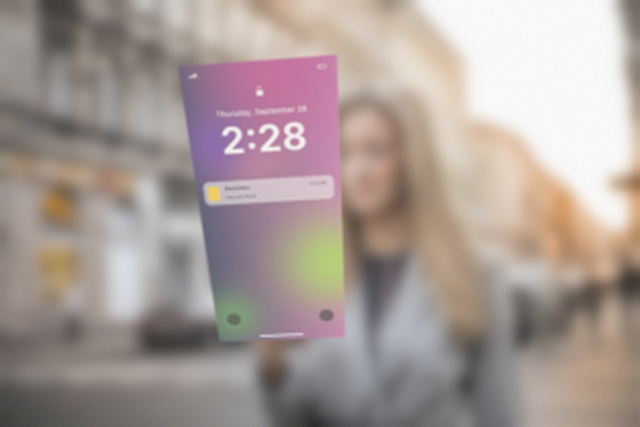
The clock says 2,28
